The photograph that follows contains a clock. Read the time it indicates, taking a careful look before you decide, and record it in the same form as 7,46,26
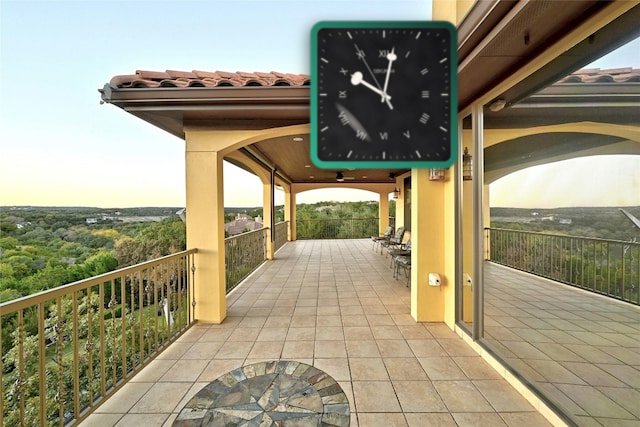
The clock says 10,01,55
